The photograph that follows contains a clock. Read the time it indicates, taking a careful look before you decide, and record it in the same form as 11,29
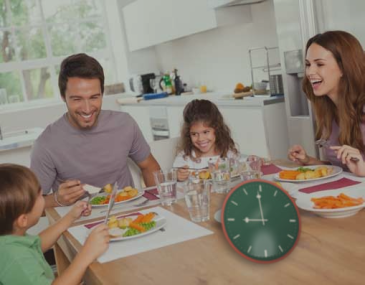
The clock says 8,59
